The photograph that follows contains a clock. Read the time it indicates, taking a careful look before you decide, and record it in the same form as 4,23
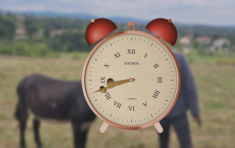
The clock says 8,42
